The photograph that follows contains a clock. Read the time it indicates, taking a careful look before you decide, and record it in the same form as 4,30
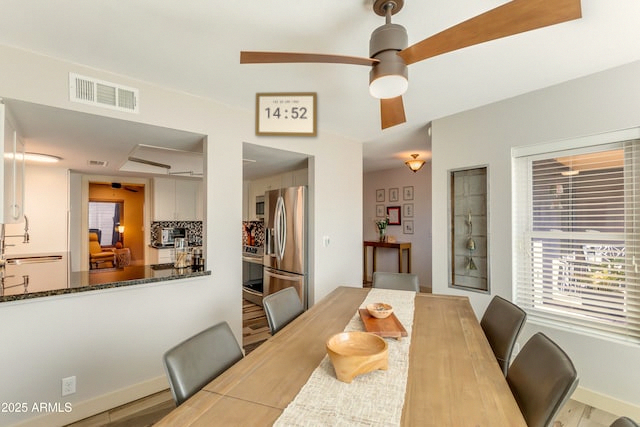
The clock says 14,52
